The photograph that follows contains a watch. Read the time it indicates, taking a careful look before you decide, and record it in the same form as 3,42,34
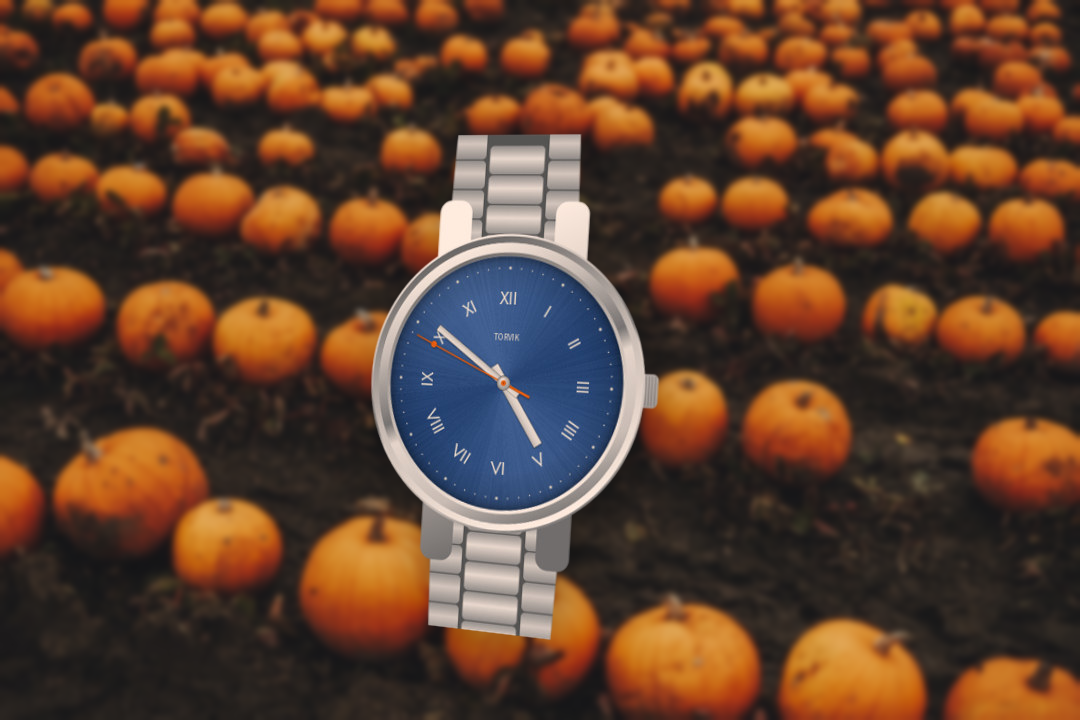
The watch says 4,50,49
